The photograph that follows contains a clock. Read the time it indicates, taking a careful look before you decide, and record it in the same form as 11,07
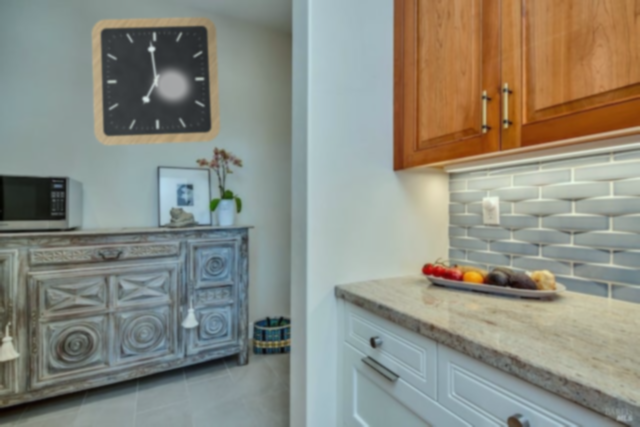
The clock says 6,59
